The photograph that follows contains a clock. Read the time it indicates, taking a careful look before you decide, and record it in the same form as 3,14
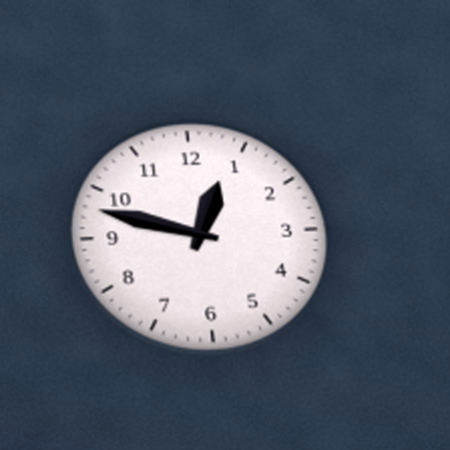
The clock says 12,48
